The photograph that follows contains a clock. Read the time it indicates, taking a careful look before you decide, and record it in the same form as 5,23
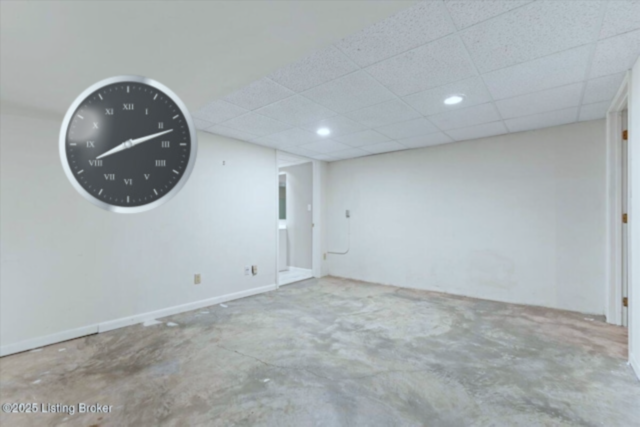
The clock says 8,12
